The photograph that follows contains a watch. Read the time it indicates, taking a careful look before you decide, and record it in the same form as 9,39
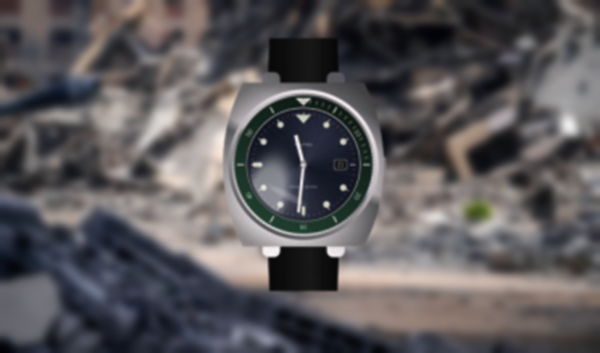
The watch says 11,31
